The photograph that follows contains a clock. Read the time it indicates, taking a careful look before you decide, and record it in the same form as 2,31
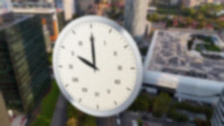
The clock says 10,00
